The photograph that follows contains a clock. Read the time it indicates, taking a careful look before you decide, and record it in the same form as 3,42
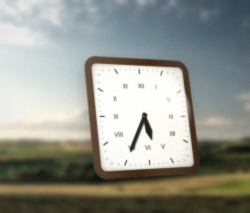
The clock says 5,35
